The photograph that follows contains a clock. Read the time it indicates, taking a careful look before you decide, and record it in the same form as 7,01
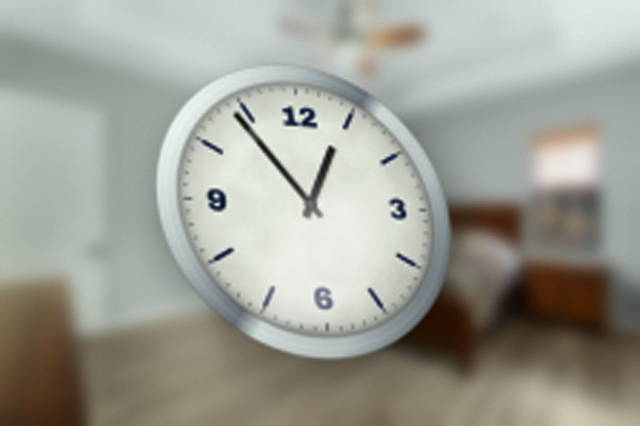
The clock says 12,54
